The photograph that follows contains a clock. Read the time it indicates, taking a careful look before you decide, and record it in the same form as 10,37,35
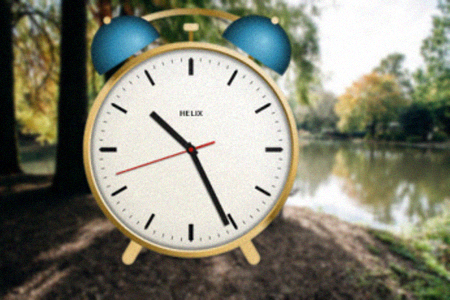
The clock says 10,25,42
